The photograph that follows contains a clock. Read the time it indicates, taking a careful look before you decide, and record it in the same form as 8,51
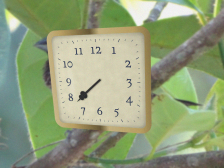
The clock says 7,38
